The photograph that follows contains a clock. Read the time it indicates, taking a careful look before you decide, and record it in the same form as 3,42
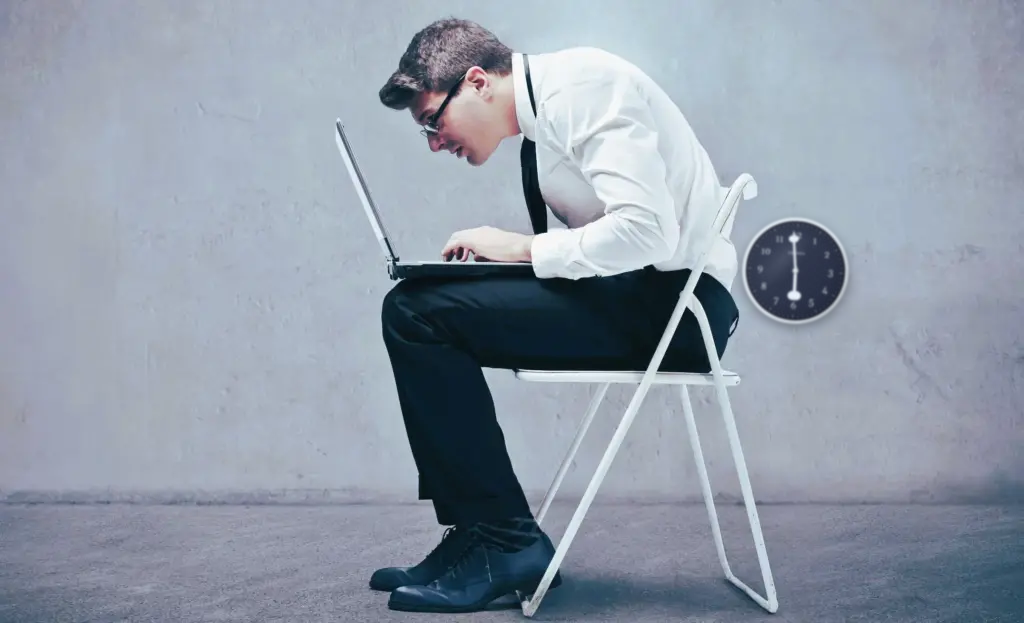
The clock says 5,59
